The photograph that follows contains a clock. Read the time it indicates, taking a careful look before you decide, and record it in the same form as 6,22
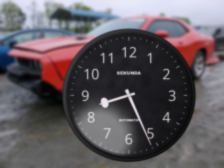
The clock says 8,26
